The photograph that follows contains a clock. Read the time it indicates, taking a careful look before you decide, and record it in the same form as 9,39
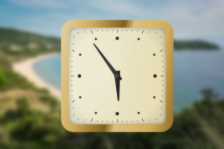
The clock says 5,54
